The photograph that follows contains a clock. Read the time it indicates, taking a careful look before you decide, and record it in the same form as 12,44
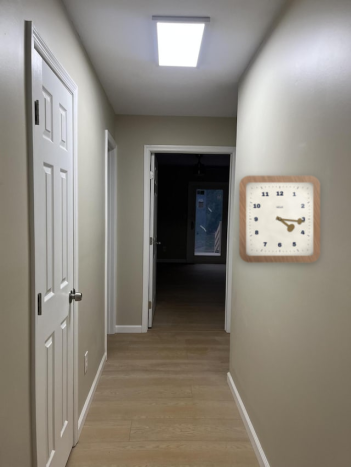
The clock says 4,16
